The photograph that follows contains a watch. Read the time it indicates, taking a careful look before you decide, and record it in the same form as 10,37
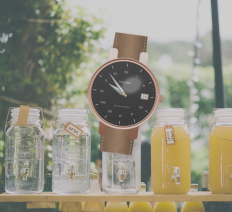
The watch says 9,53
